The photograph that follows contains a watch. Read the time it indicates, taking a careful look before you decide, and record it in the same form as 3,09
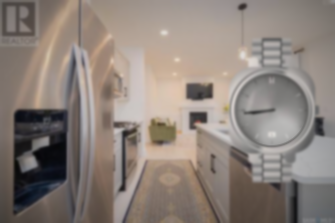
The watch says 8,44
